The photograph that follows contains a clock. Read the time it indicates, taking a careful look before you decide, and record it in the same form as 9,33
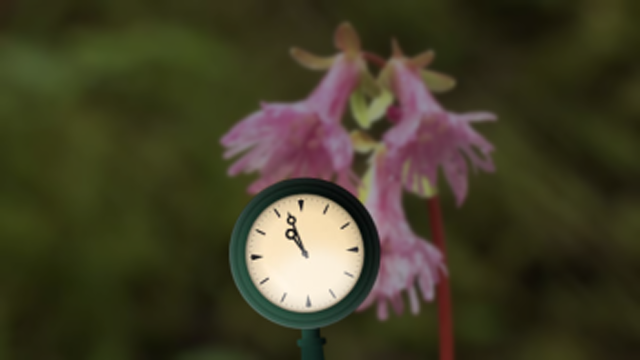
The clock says 10,57
